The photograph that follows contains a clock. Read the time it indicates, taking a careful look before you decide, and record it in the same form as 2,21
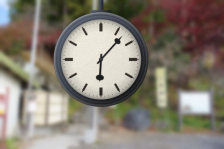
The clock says 6,07
